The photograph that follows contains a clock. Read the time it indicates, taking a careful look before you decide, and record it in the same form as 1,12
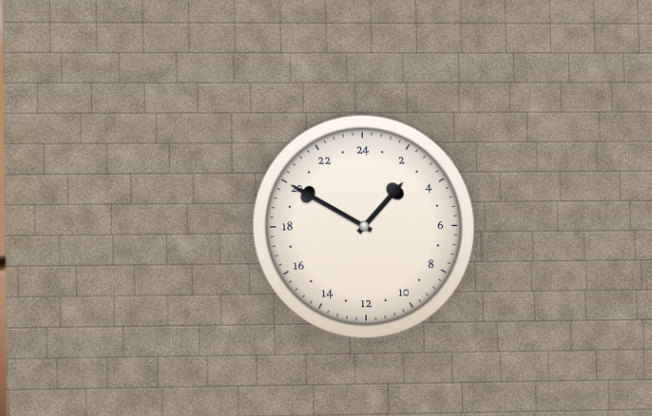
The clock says 2,50
